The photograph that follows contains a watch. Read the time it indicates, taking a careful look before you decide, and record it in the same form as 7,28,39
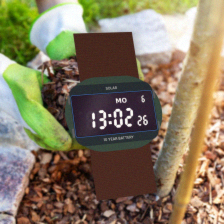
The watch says 13,02,26
